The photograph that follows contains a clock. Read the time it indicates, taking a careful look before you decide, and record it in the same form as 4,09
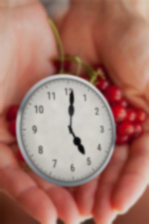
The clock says 5,01
